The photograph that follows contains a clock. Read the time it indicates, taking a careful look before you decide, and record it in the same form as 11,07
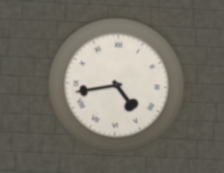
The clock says 4,43
